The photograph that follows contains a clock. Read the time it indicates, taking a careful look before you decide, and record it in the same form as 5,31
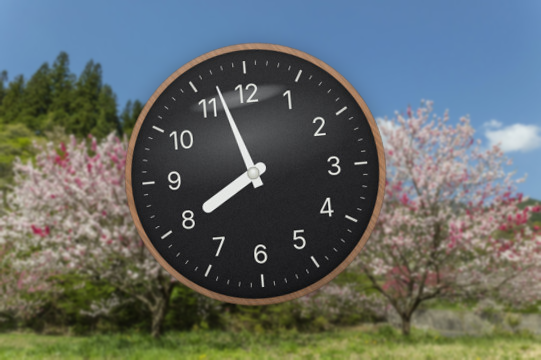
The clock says 7,57
